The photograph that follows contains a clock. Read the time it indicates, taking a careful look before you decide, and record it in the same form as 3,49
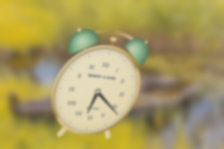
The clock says 6,21
